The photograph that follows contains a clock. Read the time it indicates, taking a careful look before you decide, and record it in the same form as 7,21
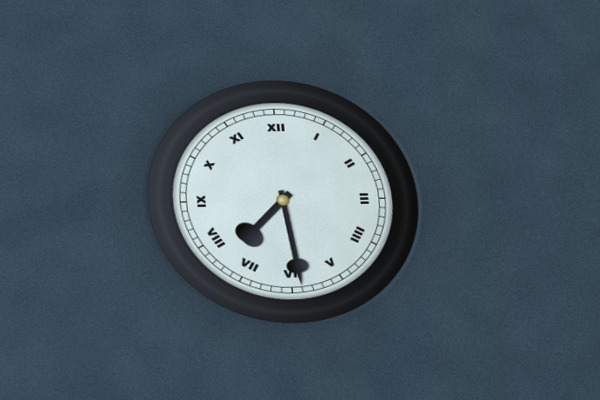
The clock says 7,29
